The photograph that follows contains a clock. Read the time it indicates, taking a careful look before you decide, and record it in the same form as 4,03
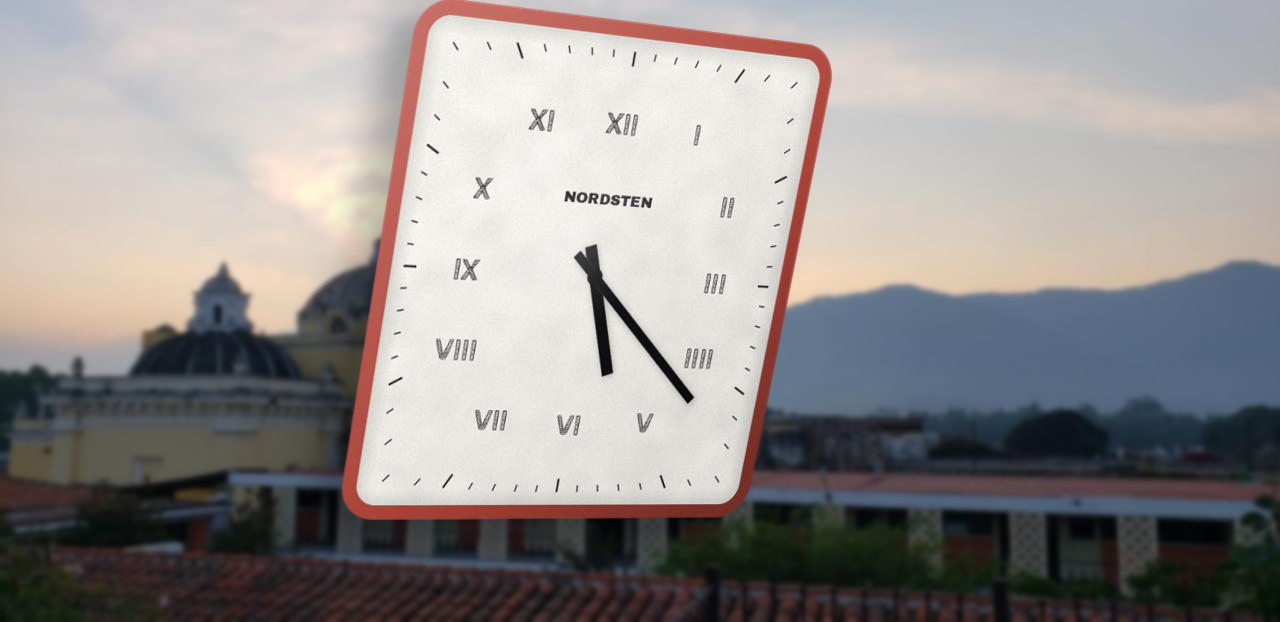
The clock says 5,22
